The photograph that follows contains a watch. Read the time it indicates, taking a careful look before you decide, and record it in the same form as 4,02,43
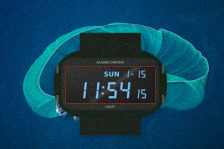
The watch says 11,54,15
